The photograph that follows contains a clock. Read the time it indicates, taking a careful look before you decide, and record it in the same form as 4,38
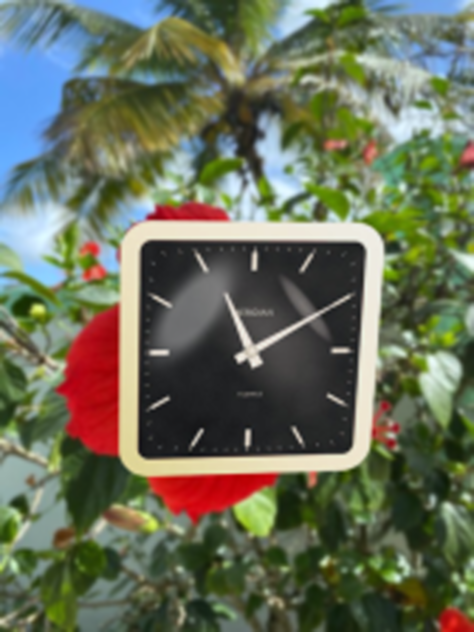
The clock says 11,10
